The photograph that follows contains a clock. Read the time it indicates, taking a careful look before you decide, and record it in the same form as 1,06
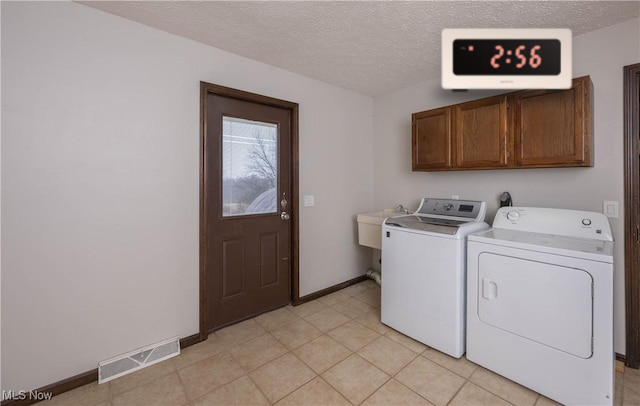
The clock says 2,56
